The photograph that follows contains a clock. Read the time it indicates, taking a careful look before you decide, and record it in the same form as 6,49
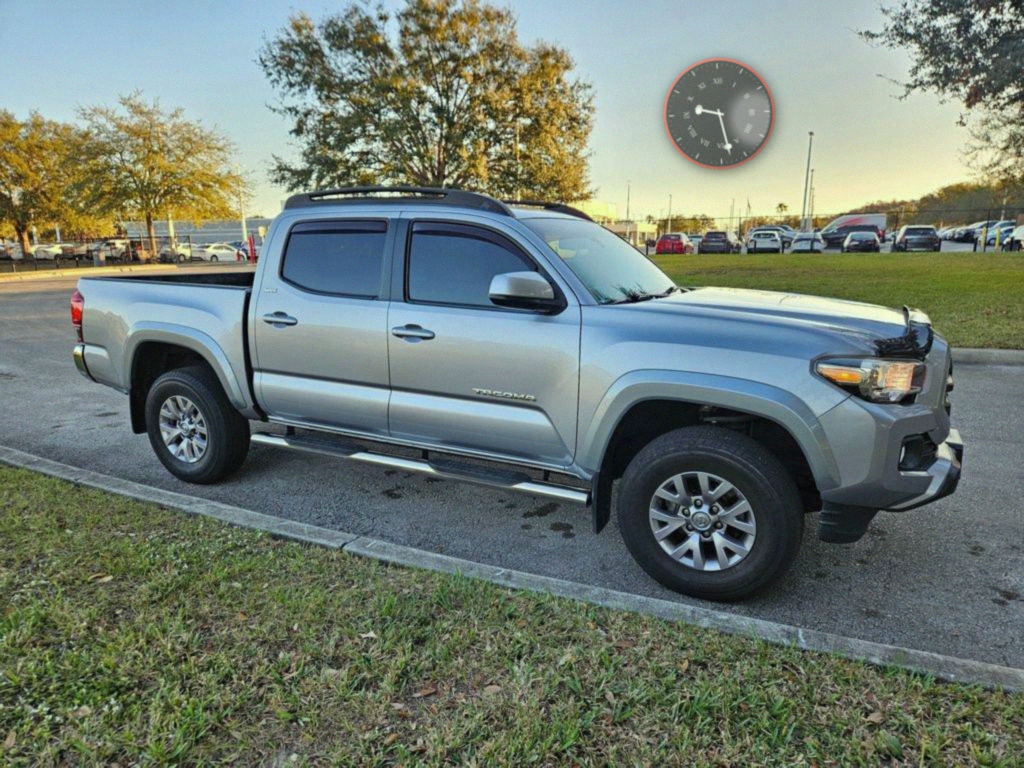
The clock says 9,28
